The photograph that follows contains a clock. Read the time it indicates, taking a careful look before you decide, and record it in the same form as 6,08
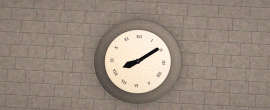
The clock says 8,09
